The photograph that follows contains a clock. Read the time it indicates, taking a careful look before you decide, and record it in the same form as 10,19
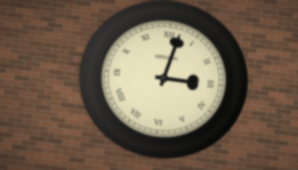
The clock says 3,02
